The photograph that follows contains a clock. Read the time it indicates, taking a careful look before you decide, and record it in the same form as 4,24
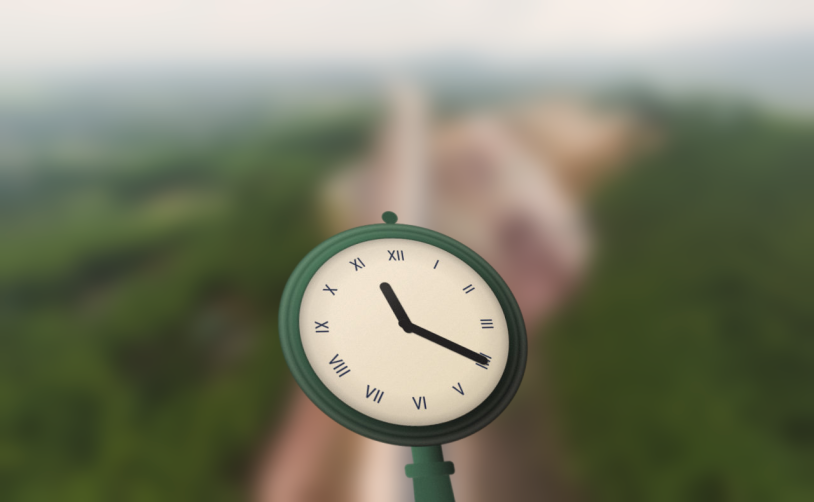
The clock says 11,20
